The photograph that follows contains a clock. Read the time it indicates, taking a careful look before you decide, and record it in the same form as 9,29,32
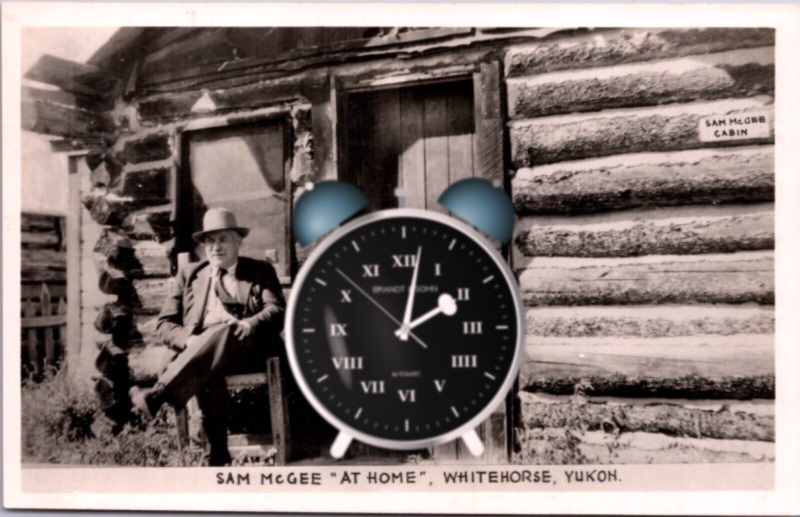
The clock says 2,01,52
